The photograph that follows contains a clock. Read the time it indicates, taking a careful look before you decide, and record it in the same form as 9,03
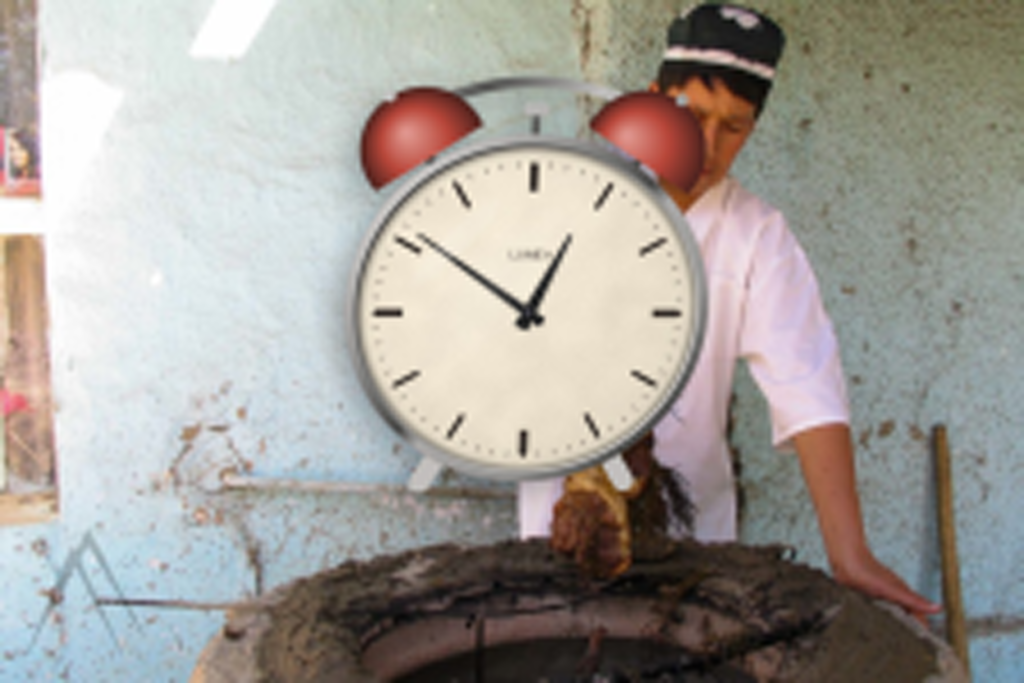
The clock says 12,51
